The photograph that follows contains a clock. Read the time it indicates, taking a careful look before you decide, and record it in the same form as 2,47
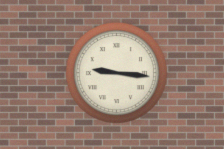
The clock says 9,16
